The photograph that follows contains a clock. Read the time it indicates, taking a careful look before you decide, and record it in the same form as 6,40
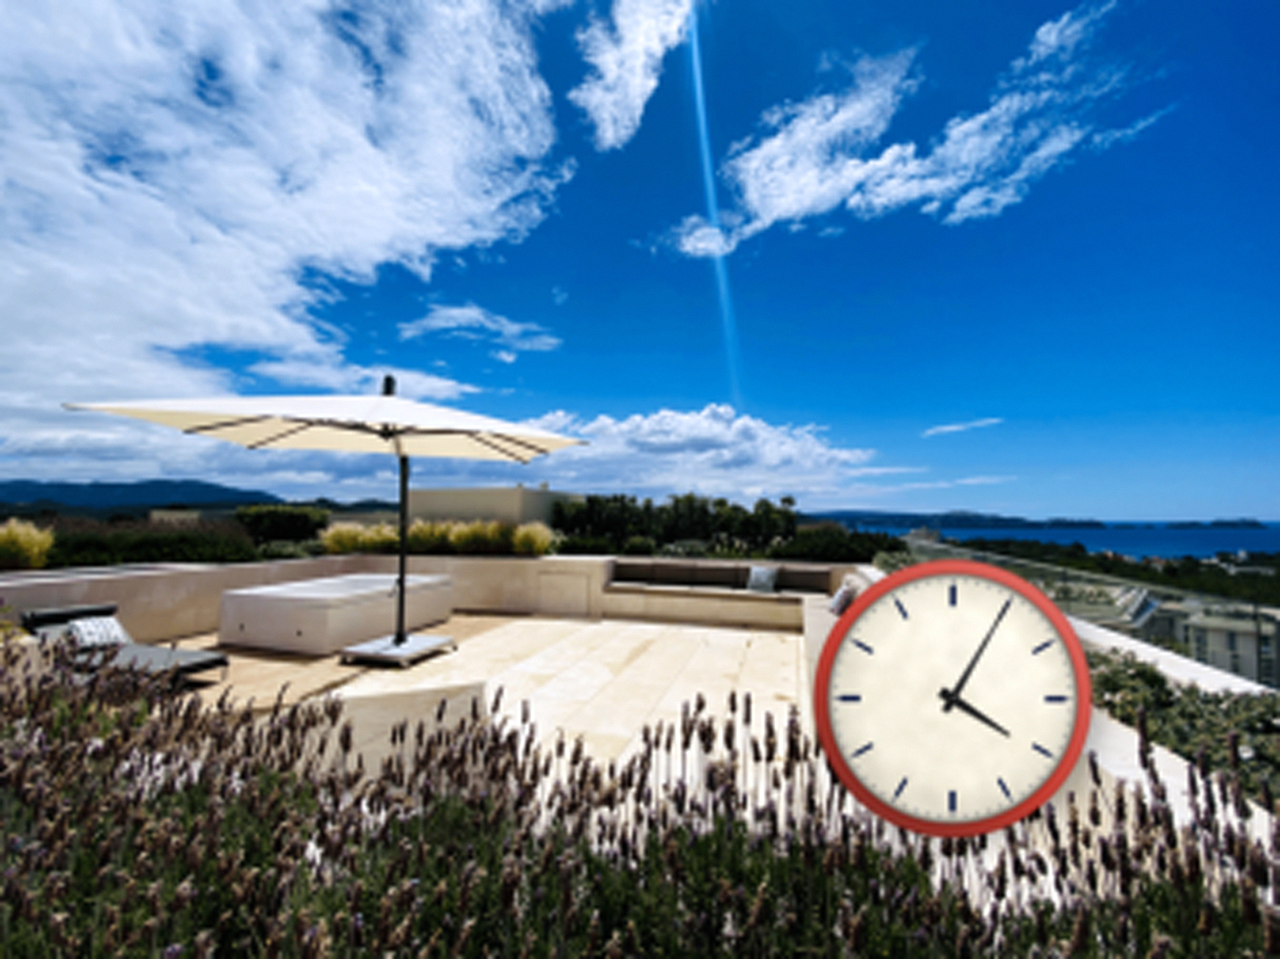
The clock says 4,05
